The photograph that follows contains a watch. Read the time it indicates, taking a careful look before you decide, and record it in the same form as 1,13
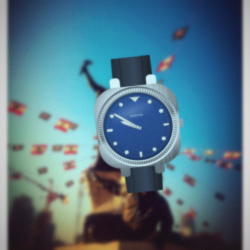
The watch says 9,51
